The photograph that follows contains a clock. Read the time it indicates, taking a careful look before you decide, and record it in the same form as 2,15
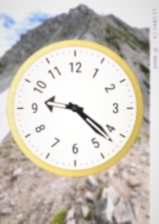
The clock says 9,22
